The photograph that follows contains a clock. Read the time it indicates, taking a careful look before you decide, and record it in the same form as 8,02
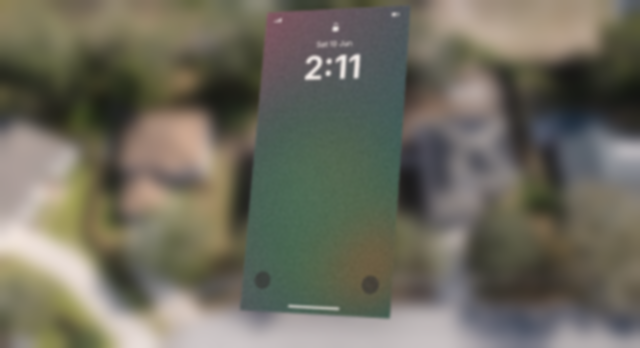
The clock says 2,11
